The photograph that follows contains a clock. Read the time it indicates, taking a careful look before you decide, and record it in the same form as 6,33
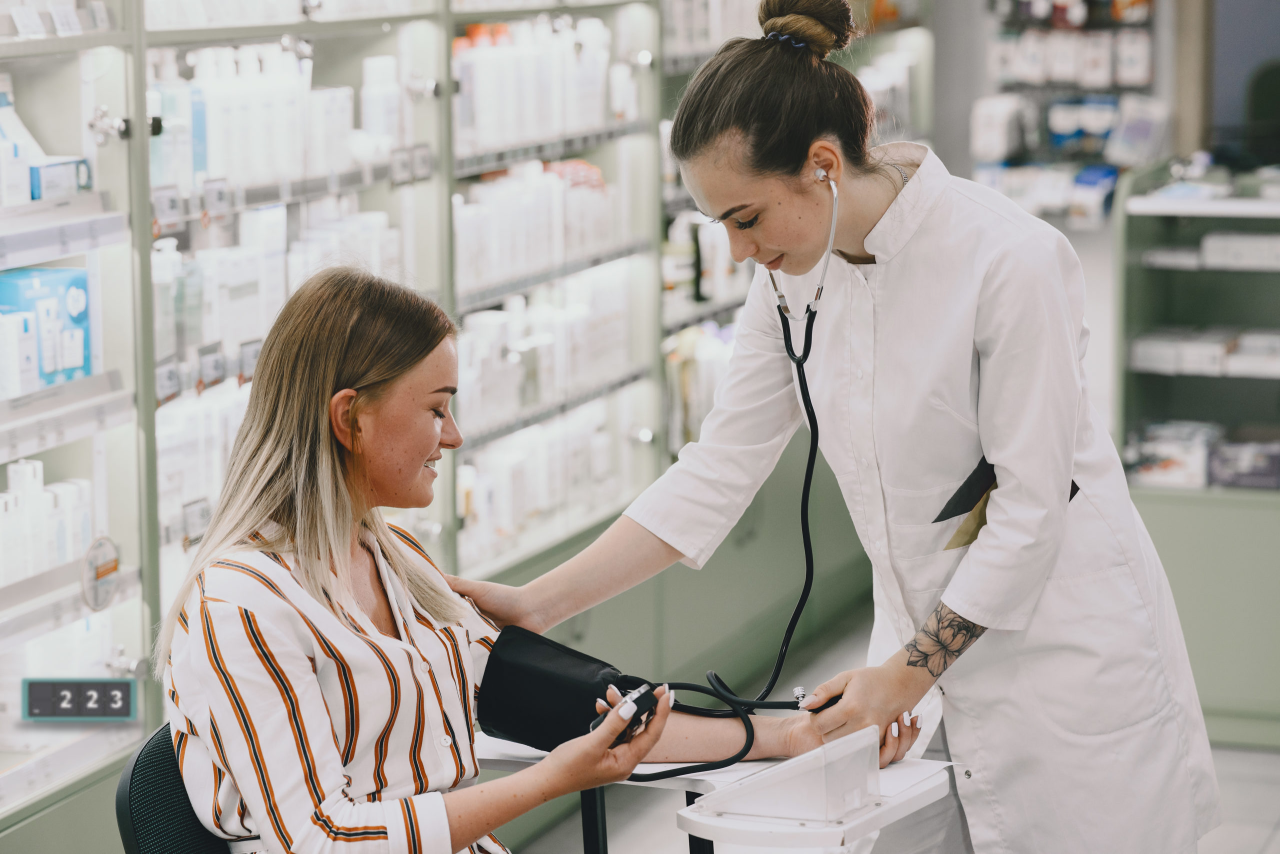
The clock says 2,23
